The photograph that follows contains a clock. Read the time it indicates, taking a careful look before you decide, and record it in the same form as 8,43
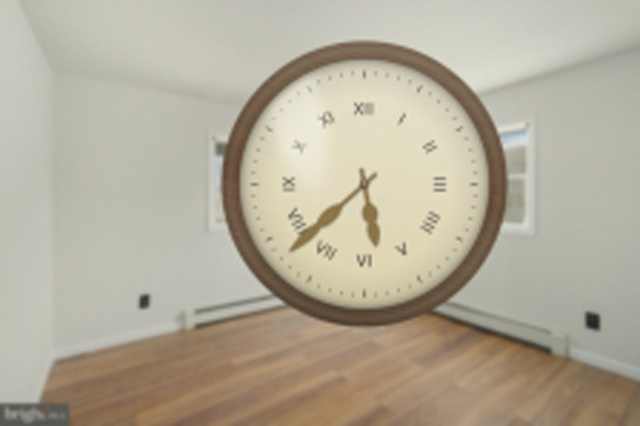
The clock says 5,38
